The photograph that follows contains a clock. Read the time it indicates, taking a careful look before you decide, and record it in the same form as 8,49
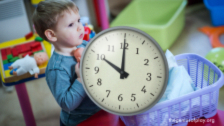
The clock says 10,00
